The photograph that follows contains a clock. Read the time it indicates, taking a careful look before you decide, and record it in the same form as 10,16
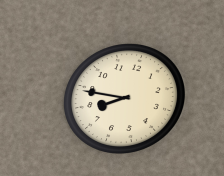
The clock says 7,44
